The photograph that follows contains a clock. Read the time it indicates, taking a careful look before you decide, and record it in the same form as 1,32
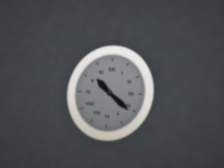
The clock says 10,21
